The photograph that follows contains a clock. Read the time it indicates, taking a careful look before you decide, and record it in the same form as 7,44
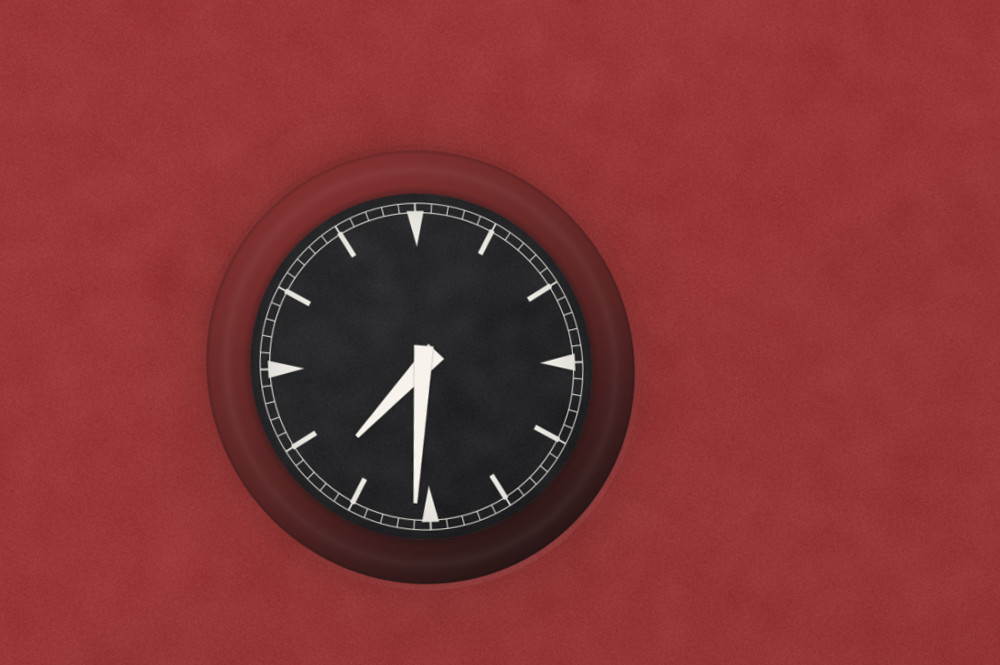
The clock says 7,31
